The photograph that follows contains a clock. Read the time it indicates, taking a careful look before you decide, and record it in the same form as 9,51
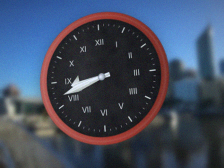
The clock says 8,42
